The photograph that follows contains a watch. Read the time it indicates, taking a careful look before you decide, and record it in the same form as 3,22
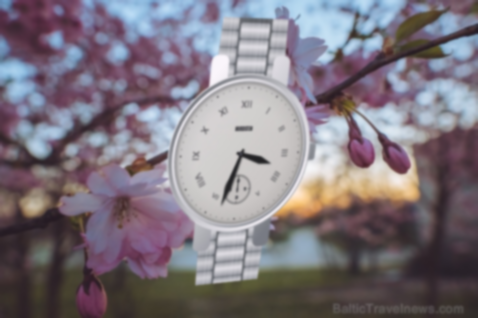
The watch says 3,33
